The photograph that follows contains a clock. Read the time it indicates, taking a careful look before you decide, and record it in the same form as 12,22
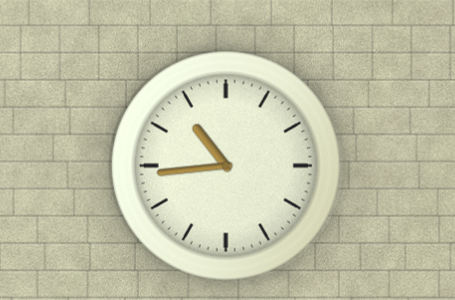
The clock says 10,44
